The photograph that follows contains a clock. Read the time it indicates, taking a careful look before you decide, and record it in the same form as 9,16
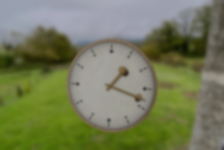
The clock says 1,18
